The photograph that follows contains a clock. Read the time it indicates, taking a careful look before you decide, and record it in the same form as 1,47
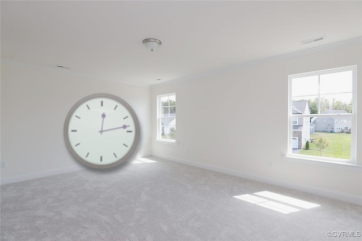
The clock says 12,13
